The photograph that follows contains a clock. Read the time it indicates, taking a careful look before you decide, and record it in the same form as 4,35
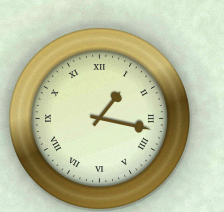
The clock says 1,17
